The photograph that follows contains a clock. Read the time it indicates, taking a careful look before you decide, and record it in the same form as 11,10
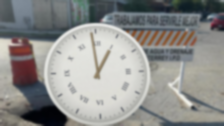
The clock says 12,59
